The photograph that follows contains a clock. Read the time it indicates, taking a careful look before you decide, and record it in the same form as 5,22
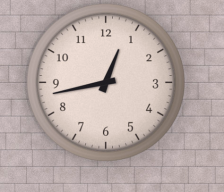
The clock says 12,43
